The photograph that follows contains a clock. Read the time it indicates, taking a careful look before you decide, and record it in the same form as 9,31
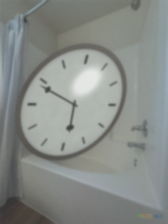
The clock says 5,49
